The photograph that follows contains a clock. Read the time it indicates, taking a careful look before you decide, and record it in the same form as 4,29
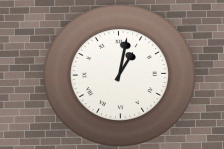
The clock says 1,02
